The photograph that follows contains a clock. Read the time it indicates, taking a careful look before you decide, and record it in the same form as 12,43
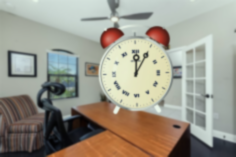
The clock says 12,05
